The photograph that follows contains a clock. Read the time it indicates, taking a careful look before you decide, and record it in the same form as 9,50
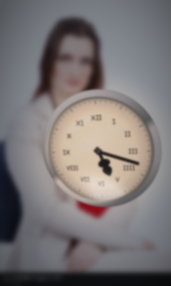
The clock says 5,18
